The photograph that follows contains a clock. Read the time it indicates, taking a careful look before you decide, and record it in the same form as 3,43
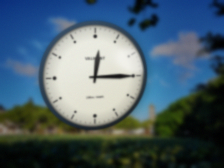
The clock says 12,15
